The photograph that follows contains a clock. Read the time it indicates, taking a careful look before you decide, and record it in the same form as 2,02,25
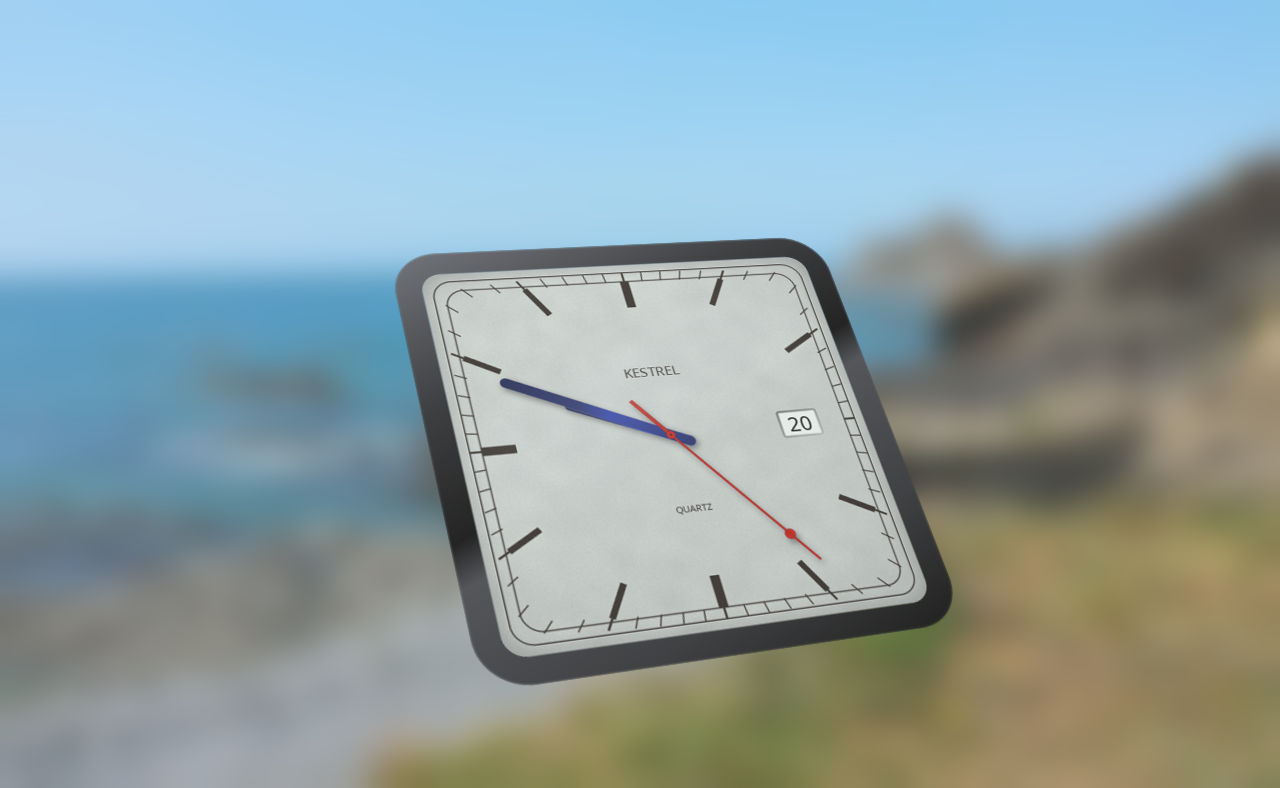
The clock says 9,49,24
